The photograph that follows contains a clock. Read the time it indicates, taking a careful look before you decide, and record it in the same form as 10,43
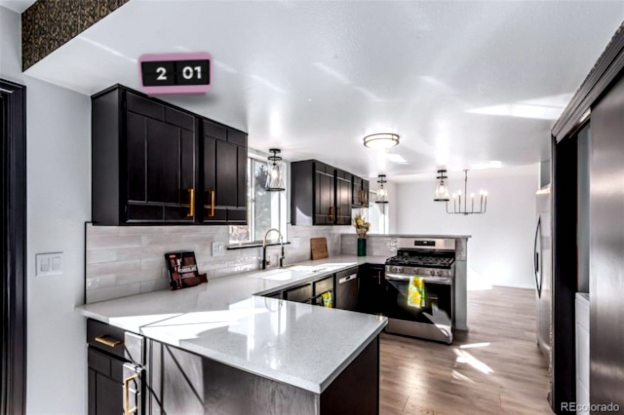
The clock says 2,01
